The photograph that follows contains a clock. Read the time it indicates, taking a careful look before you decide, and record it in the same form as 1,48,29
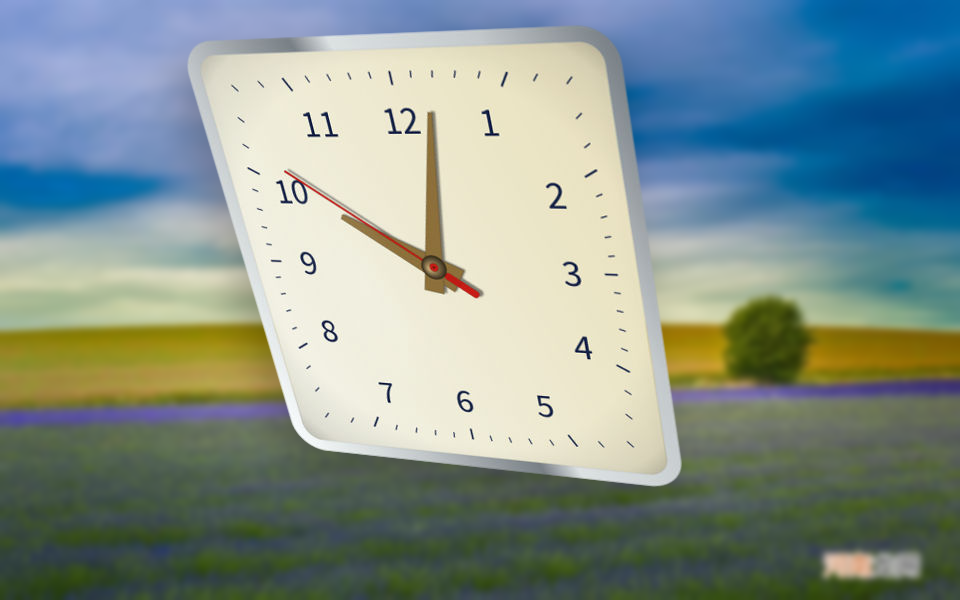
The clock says 10,01,51
